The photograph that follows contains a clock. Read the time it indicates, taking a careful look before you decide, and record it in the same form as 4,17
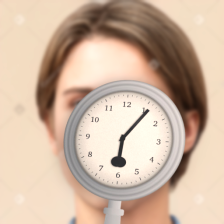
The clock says 6,06
